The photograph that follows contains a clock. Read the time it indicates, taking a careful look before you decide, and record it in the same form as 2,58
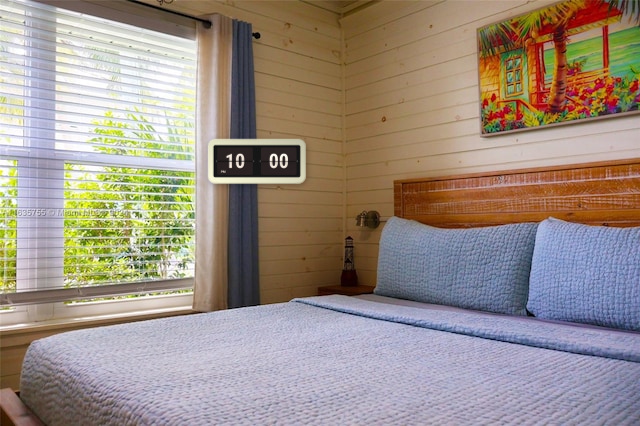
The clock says 10,00
